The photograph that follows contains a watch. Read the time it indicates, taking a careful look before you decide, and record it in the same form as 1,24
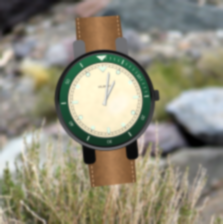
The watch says 1,02
